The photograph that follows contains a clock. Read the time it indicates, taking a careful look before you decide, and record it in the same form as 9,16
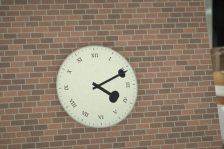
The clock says 4,11
